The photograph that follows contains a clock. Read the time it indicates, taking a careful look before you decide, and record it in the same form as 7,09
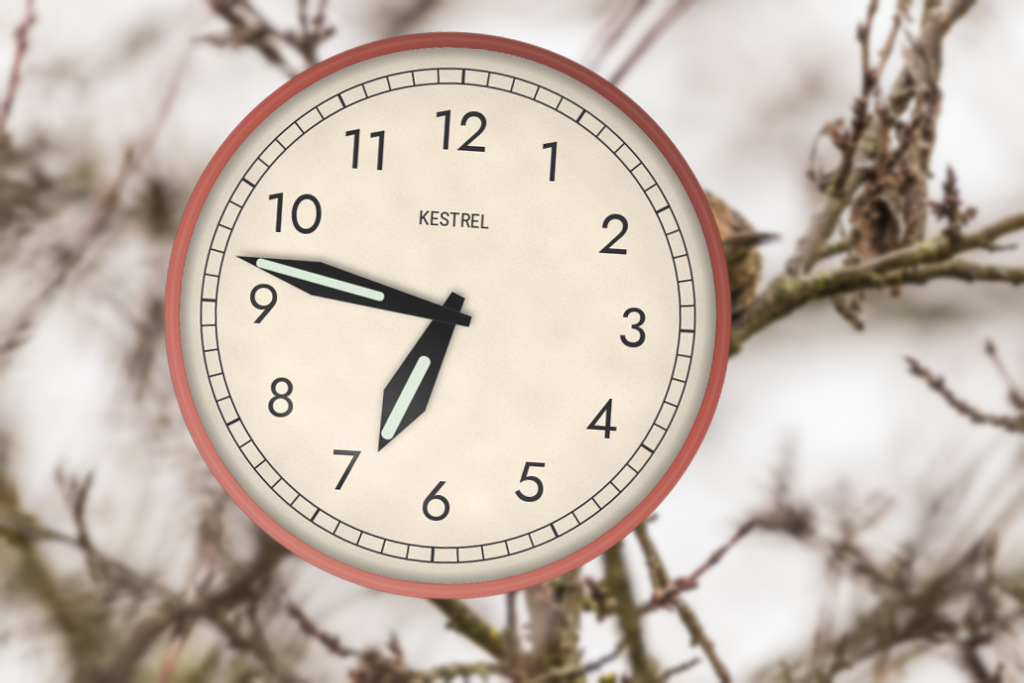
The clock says 6,47
